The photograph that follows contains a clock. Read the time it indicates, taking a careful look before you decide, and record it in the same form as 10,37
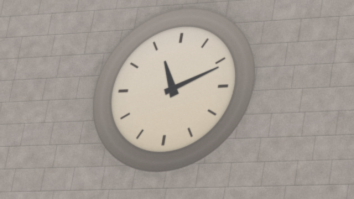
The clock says 11,11
